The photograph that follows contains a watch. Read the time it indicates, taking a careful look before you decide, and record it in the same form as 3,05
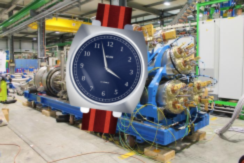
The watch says 3,57
